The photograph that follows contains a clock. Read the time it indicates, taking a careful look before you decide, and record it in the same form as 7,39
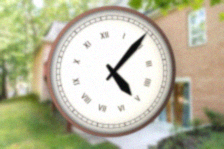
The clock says 5,09
